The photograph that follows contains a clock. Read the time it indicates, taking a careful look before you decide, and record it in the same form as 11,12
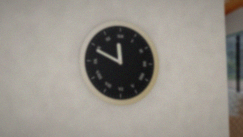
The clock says 11,49
